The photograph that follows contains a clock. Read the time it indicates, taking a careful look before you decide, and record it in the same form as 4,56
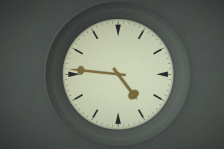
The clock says 4,46
